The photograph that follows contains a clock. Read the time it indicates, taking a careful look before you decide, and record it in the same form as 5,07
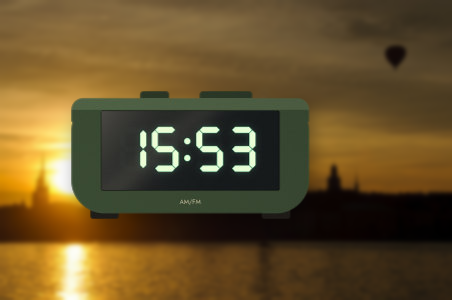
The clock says 15,53
